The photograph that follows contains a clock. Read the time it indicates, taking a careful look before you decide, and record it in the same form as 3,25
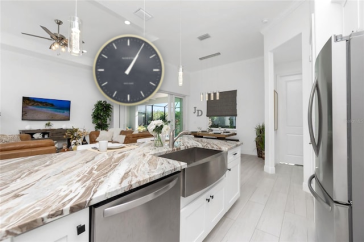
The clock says 1,05
